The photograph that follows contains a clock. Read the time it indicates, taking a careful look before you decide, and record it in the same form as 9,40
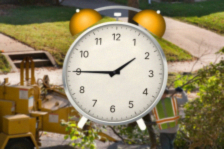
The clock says 1,45
